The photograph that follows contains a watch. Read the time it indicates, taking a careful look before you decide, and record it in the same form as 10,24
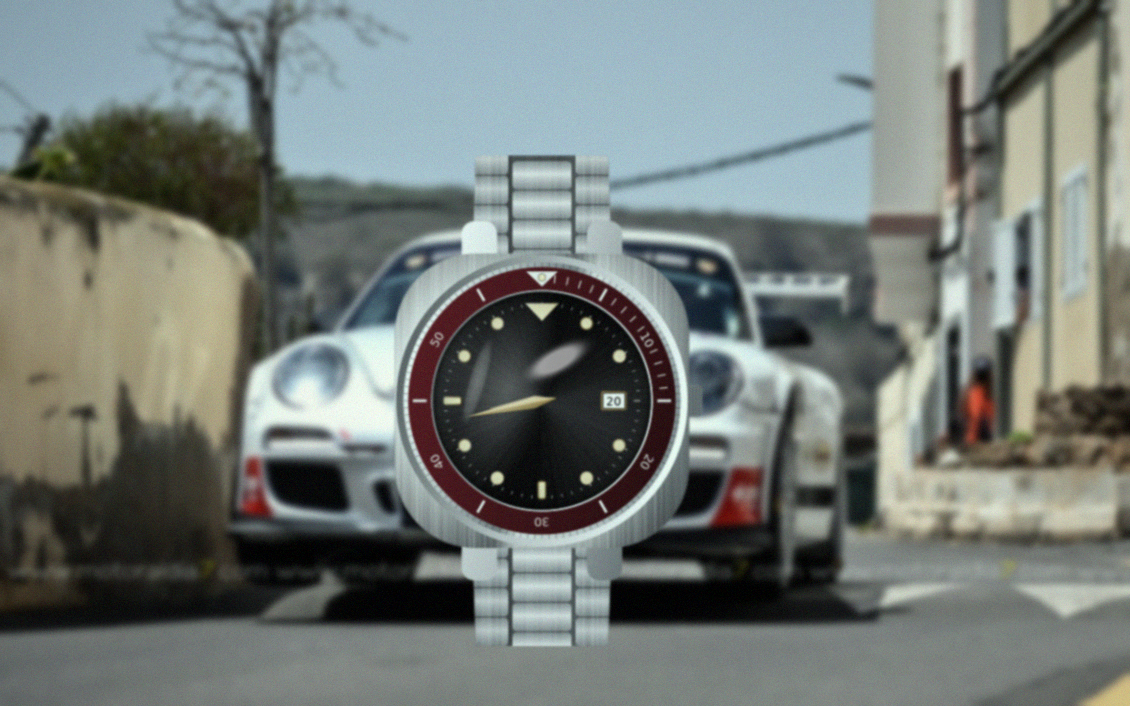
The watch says 8,43
